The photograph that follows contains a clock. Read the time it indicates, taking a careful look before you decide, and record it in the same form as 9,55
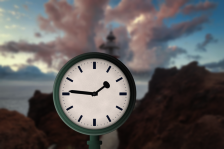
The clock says 1,46
